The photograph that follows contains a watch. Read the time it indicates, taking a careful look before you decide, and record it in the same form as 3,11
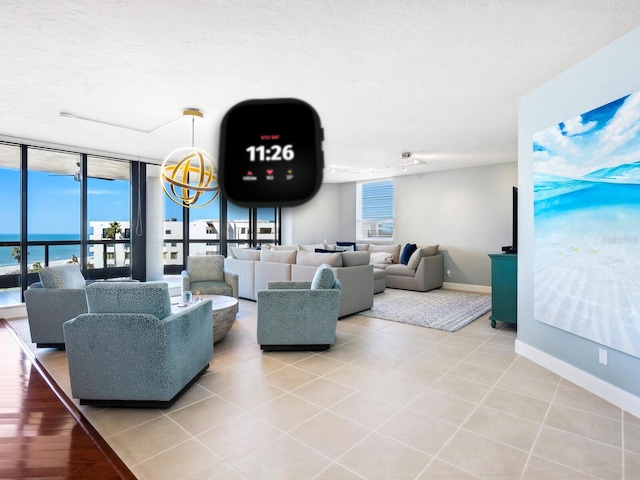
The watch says 11,26
